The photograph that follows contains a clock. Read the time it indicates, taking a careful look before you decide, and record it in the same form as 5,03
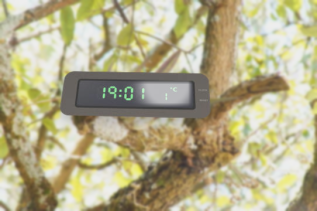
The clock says 19,01
